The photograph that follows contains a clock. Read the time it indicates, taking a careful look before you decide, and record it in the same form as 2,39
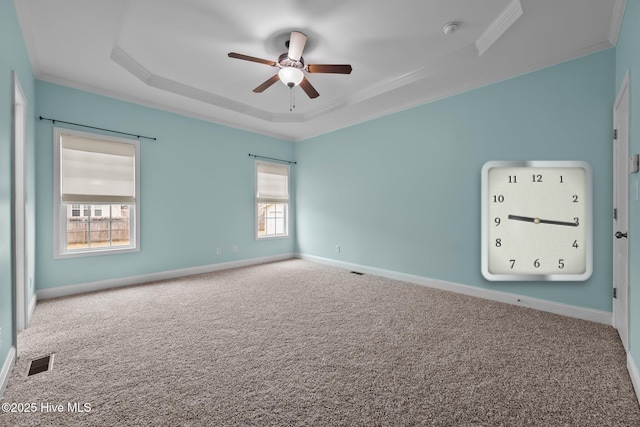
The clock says 9,16
